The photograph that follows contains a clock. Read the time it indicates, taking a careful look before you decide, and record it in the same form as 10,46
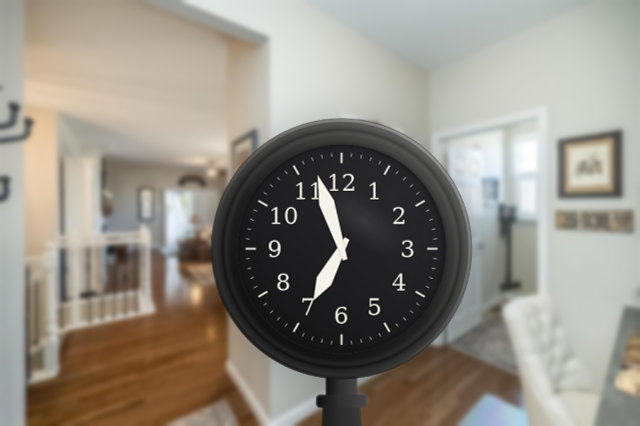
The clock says 6,57
